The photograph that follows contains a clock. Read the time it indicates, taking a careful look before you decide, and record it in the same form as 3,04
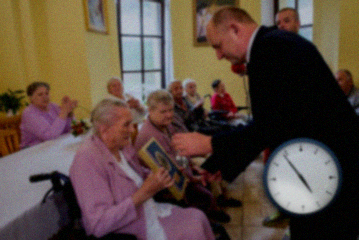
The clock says 4,54
